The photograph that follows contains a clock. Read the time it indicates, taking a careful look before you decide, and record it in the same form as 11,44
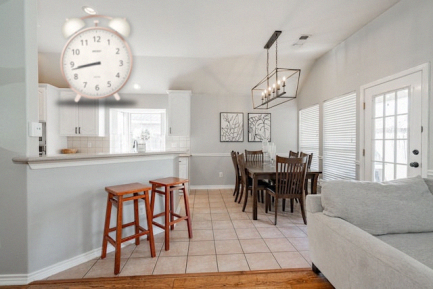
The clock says 8,43
